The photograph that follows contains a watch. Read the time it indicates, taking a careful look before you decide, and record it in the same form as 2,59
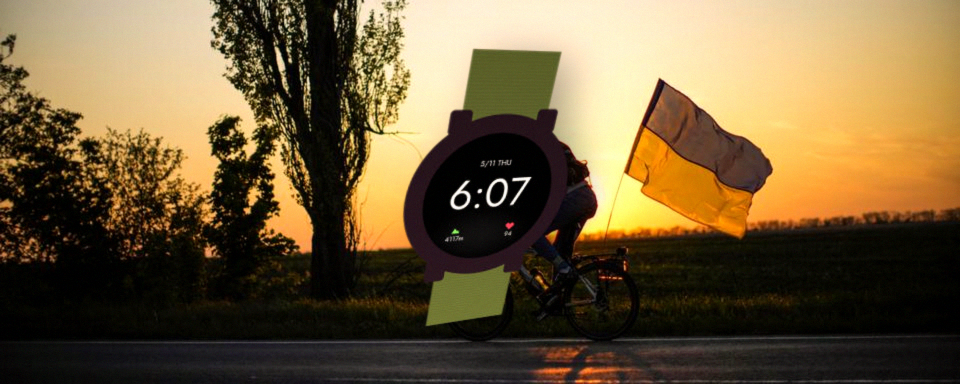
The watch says 6,07
